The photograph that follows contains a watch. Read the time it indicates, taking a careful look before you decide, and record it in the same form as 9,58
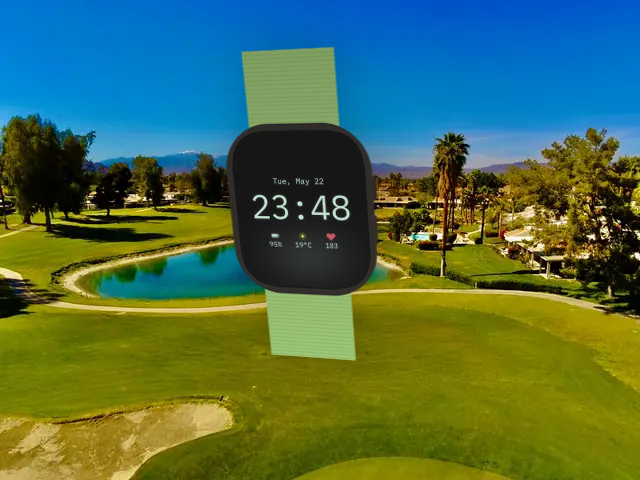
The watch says 23,48
